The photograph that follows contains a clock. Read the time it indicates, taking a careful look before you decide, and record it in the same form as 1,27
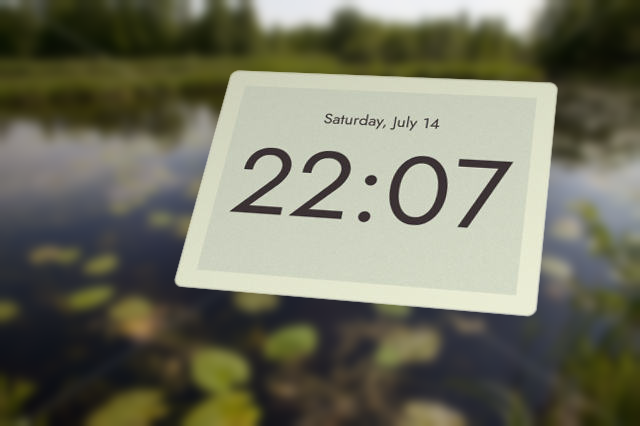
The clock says 22,07
